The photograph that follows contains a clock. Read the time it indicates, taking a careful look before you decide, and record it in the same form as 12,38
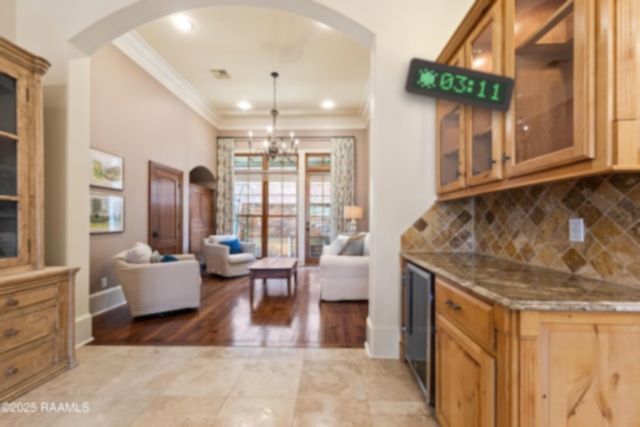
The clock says 3,11
